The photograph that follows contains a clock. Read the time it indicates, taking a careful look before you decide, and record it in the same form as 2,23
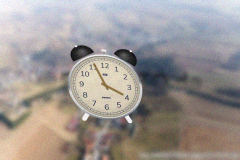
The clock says 3,56
